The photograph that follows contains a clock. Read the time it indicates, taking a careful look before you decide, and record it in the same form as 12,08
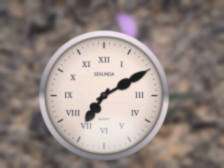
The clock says 7,10
